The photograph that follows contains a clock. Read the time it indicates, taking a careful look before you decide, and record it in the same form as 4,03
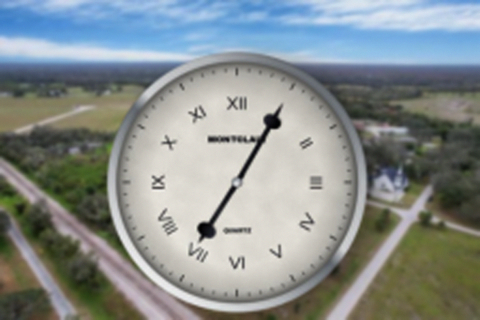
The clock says 7,05
